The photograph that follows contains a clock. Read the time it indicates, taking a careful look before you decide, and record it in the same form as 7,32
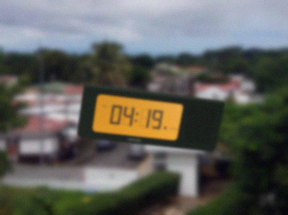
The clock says 4,19
